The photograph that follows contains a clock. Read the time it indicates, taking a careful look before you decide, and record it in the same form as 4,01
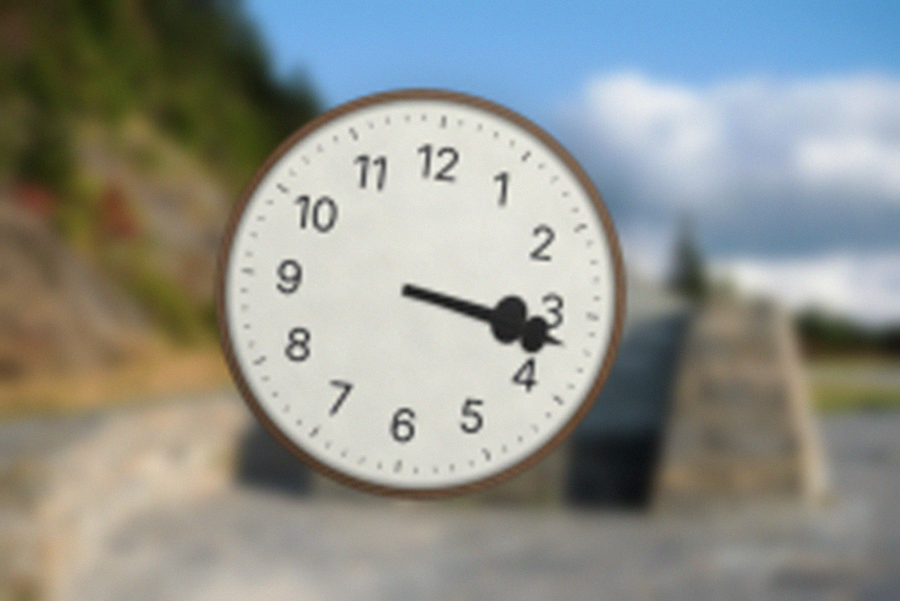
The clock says 3,17
